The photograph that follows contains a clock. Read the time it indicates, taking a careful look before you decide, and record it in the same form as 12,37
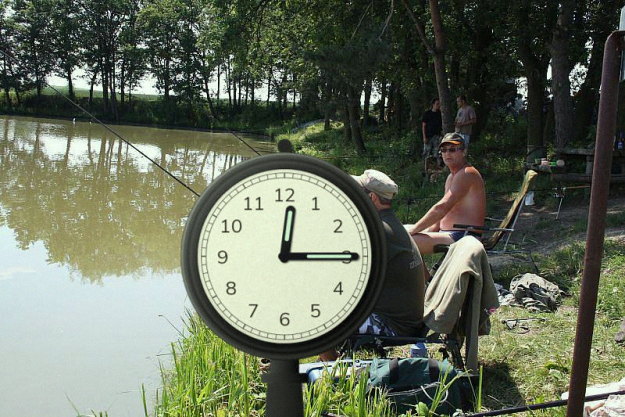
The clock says 12,15
